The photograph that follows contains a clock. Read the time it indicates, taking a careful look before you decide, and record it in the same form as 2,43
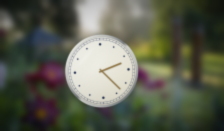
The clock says 2,23
